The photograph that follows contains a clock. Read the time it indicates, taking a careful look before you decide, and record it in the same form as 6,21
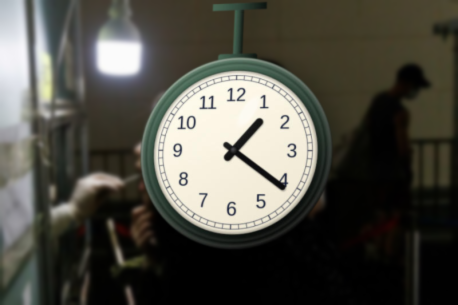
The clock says 1,21
